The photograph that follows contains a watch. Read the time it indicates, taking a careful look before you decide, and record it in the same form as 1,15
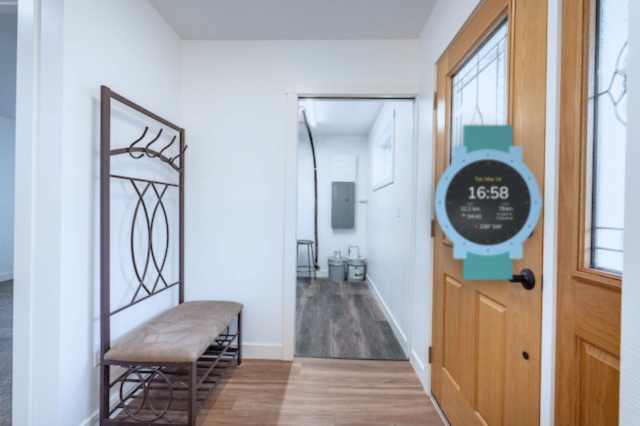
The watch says 16,58
